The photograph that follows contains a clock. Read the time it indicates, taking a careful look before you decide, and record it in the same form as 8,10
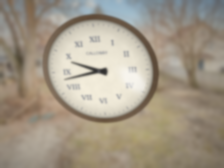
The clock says 9,43
